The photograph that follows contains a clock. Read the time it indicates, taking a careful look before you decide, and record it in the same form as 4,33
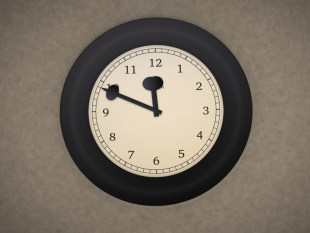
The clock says 11,49
